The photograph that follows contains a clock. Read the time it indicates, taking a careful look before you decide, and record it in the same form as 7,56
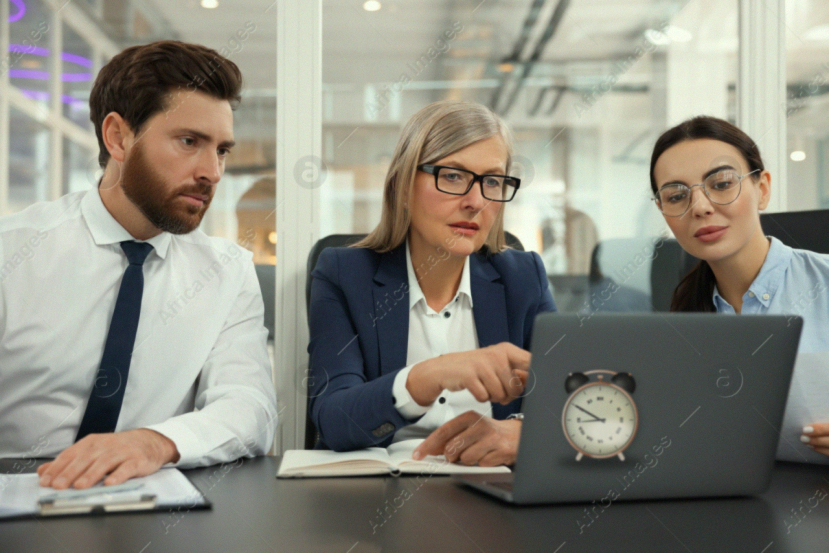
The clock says 8,50
